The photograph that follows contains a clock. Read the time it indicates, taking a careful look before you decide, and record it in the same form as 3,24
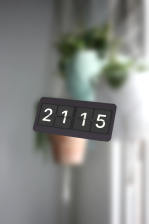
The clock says 21,15
